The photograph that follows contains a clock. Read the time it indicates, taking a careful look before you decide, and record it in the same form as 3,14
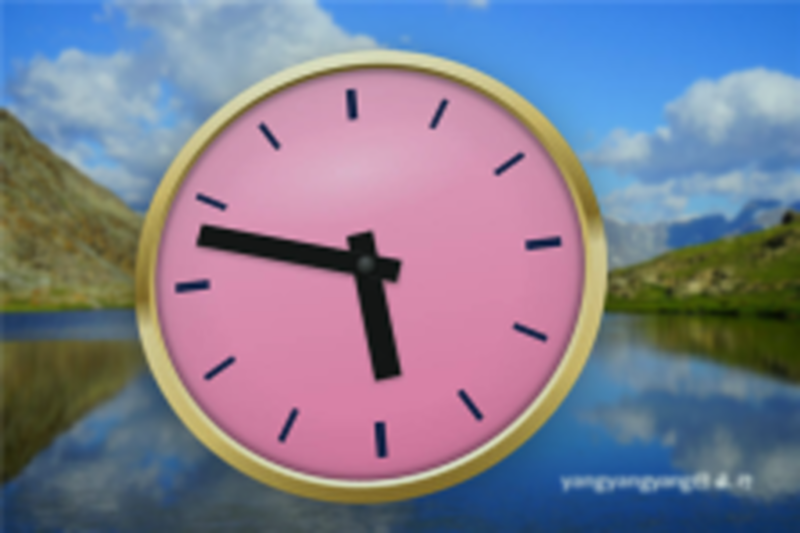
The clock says 5,48
